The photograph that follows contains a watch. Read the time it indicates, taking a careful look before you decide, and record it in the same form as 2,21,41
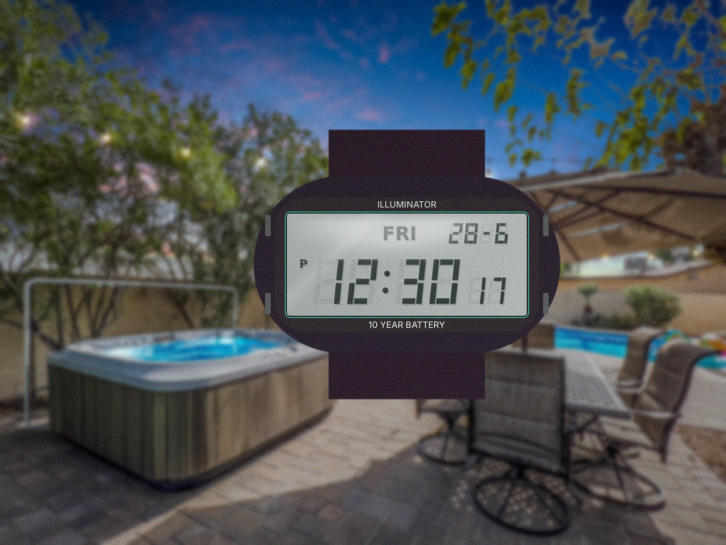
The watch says 12,30,17
